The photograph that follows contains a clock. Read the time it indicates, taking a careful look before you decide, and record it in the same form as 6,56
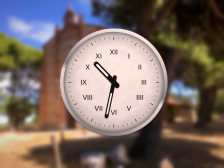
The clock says 10,32
